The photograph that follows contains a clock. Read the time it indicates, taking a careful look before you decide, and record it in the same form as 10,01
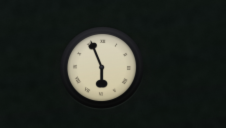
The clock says 5,56
